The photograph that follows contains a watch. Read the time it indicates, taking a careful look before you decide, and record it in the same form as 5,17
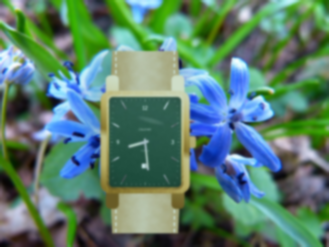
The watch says 8,29
